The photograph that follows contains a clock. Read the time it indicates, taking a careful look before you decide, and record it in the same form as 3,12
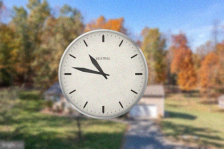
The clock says 10,47
